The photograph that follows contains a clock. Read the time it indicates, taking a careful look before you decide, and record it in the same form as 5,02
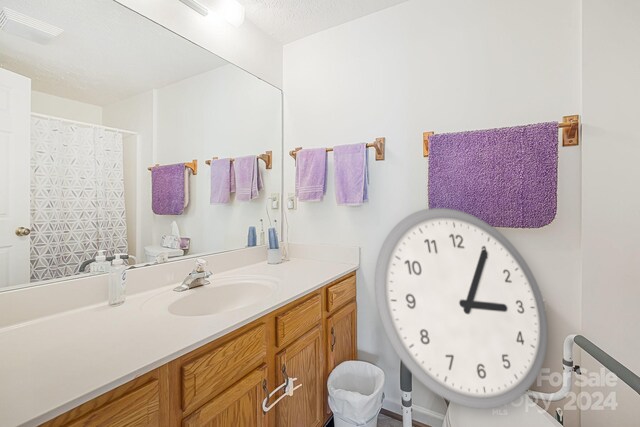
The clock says 3,05
